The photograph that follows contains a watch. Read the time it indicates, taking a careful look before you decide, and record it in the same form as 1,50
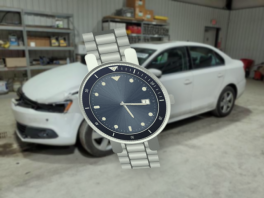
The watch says 5,16
